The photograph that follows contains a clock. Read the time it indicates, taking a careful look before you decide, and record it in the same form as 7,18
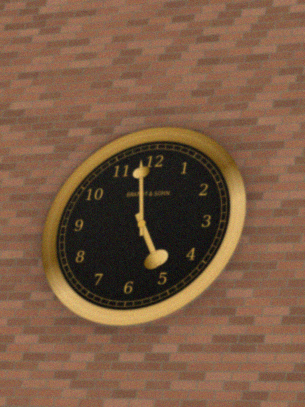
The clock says 4,58
